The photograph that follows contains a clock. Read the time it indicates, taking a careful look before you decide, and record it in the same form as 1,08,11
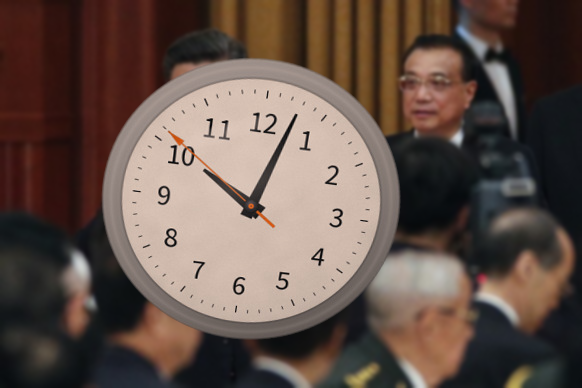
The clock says 10,02,51
